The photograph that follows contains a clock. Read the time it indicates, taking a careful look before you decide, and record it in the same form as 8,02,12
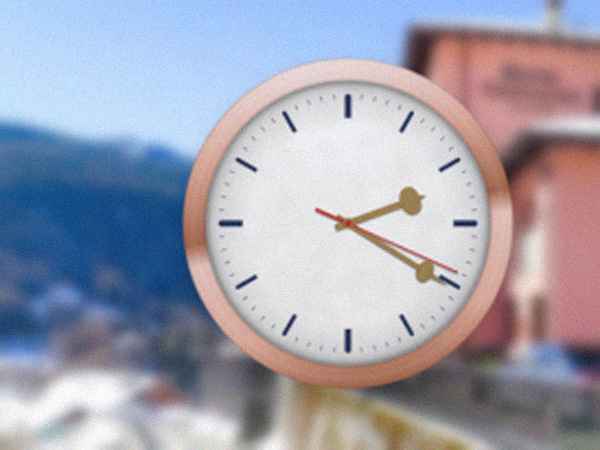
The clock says 2,20,19
